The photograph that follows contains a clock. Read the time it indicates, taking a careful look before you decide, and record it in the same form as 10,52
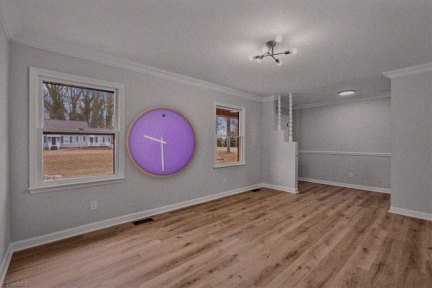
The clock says 9,29
